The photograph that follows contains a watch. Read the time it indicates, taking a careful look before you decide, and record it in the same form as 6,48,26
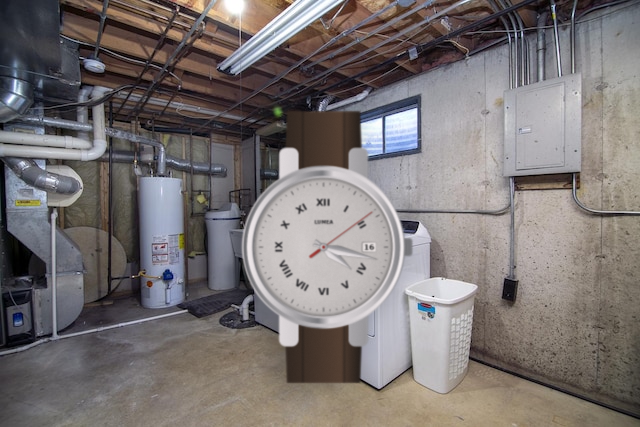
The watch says 4,17,09
